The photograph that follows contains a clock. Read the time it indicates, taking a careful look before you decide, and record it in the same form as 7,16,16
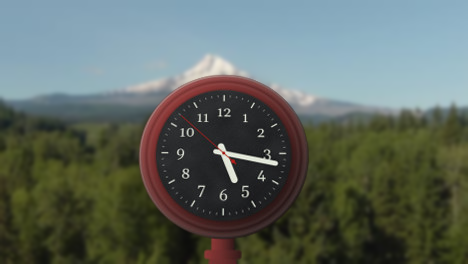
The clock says 5,16,52
